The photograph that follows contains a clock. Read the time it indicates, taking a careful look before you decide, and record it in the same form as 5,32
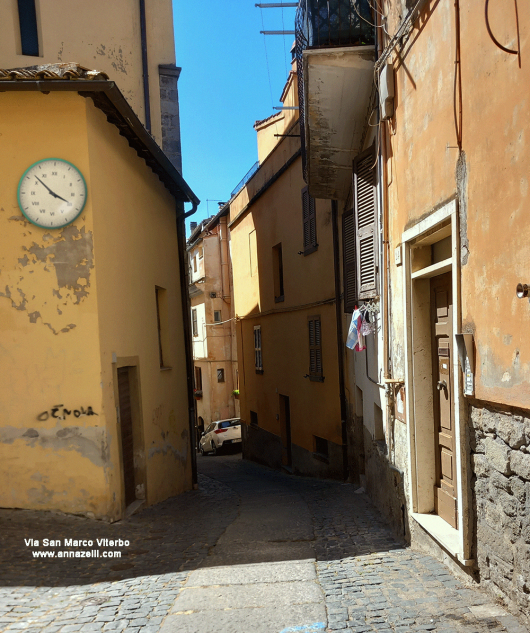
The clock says 3,52
